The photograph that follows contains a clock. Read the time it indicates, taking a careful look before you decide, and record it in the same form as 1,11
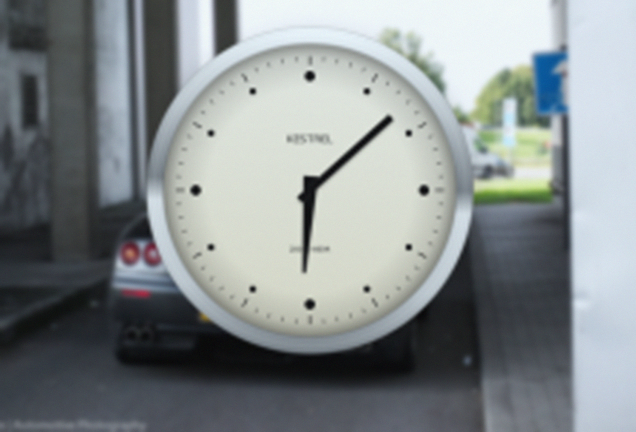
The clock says 6,08
